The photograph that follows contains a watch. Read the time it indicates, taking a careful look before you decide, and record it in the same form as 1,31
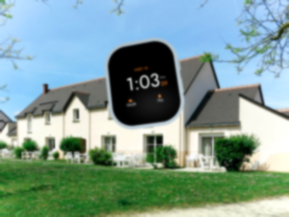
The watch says 1,03
